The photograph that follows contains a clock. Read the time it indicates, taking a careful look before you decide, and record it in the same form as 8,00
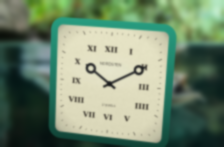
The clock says 10,10
